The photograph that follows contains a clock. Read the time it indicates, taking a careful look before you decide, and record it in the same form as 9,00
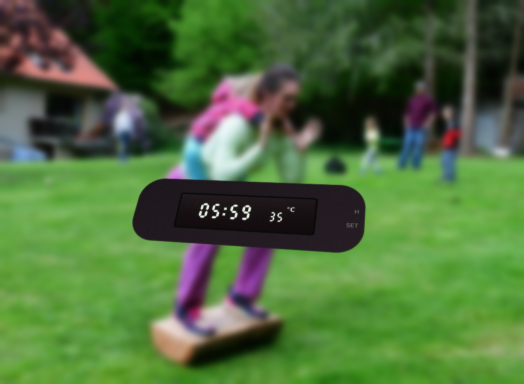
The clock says 5,59
